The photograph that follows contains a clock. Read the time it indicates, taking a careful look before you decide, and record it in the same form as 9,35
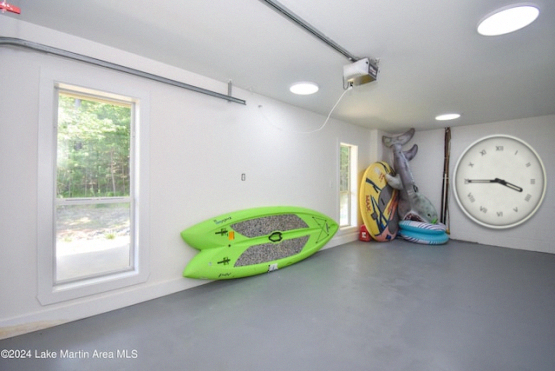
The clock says 3,45
